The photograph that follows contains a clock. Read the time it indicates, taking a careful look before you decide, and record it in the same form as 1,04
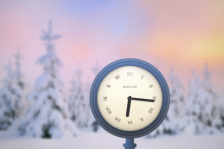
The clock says 6,16
